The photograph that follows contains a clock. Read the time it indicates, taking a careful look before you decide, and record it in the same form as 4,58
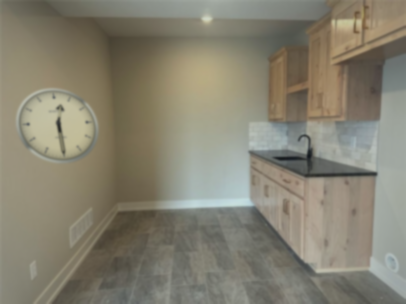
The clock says 12,30
